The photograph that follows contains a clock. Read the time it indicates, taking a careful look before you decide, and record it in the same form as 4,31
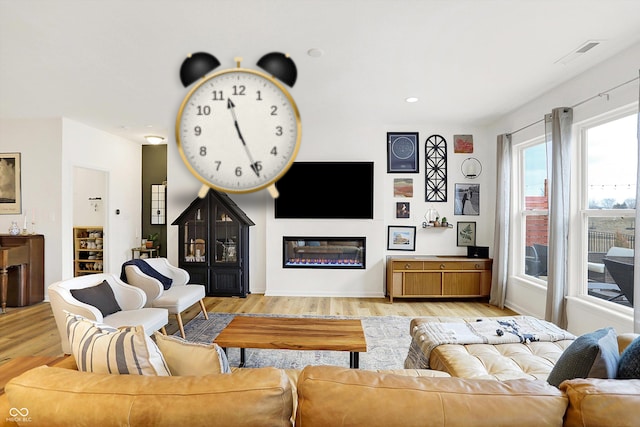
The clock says 11,26
